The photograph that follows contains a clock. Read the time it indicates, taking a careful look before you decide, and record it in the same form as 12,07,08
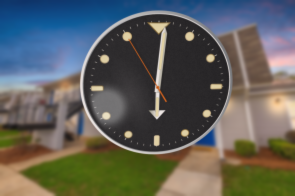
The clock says 6,00,55
